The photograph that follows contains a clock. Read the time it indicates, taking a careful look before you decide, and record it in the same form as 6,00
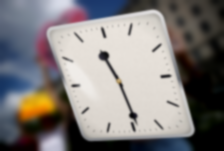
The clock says 11,29
